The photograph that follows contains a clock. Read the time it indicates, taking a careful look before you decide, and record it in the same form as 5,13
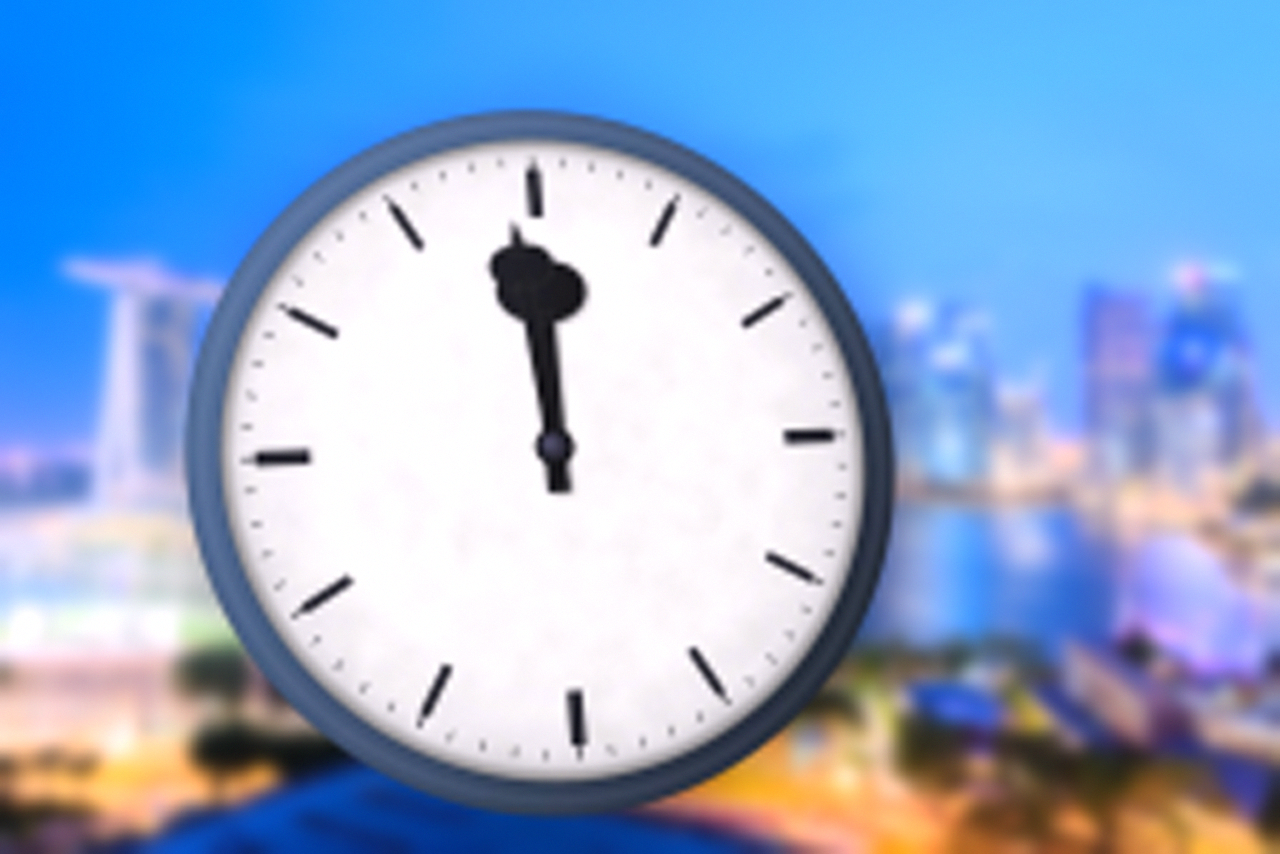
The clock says 11,59
